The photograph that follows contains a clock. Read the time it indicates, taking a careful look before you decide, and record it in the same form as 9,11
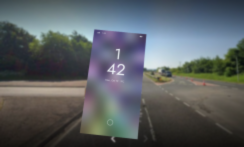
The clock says 1,42
